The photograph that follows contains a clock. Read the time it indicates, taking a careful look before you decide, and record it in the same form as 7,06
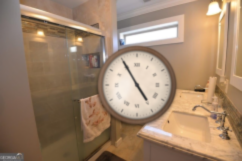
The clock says 4,55
